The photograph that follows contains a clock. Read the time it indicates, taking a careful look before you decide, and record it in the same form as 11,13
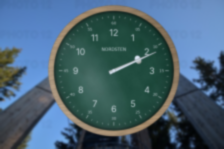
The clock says 2,11
